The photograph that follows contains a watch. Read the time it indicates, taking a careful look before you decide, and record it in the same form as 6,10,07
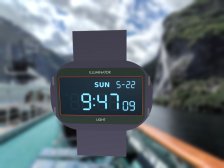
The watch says 9,47,09
